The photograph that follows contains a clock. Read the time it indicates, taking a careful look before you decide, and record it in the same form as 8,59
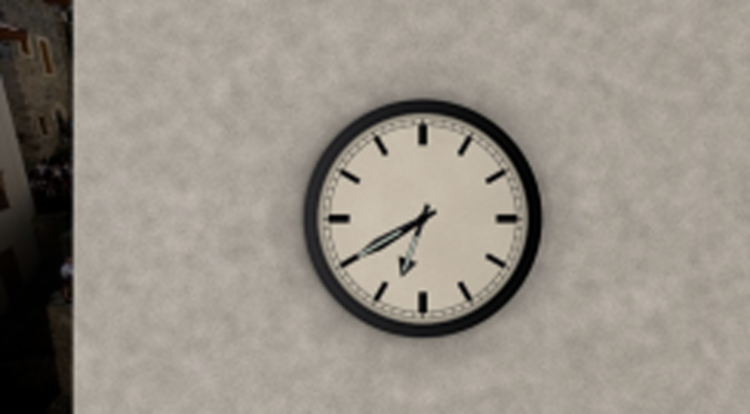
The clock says 6,40
